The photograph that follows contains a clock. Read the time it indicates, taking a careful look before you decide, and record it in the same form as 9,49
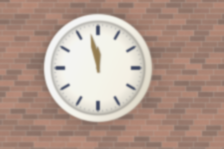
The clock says 11,58
